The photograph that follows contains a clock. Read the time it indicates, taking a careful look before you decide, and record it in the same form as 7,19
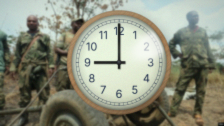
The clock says 9,00
